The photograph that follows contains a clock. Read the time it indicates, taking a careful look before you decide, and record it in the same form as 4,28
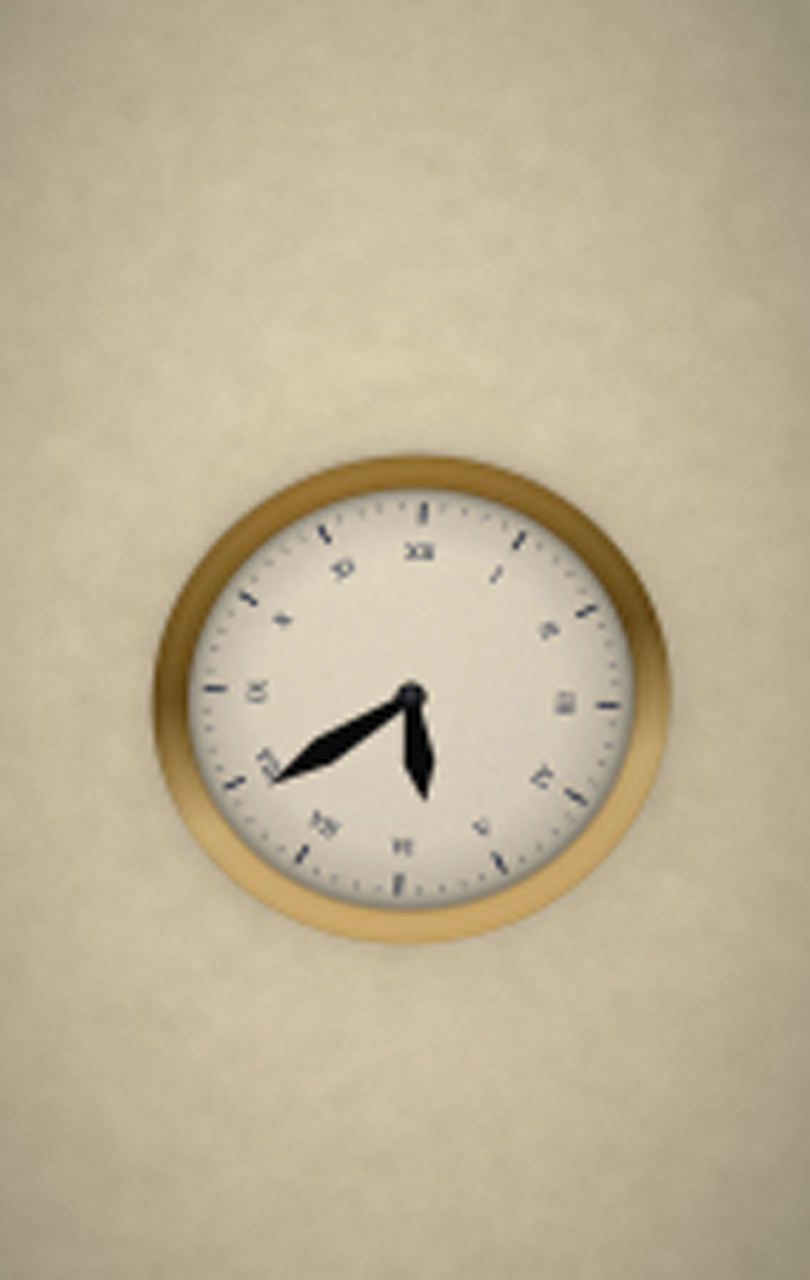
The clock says 5,39
